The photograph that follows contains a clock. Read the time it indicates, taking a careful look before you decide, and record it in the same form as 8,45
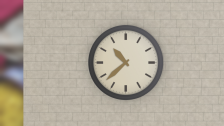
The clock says 10,38
